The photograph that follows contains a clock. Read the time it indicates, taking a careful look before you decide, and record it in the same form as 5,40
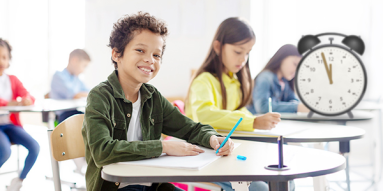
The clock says 11,57
